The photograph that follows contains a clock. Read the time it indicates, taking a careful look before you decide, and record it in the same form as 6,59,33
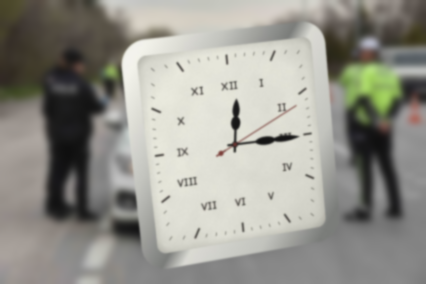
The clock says 12,15,11
